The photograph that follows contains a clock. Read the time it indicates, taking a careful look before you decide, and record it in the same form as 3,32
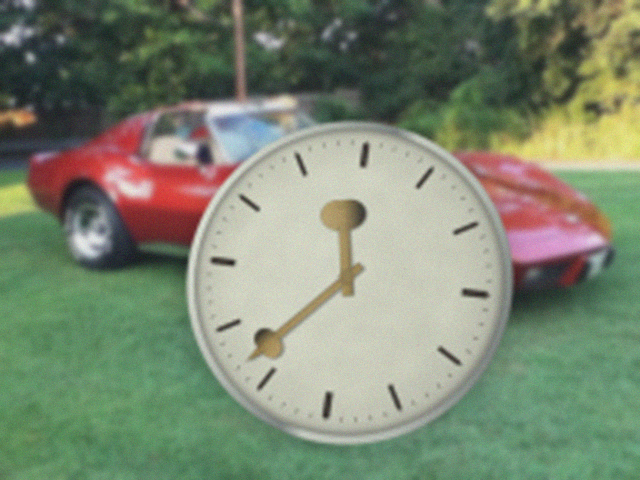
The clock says 11,37
